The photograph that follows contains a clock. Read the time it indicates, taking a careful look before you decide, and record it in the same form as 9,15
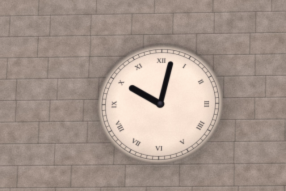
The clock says 10,02
